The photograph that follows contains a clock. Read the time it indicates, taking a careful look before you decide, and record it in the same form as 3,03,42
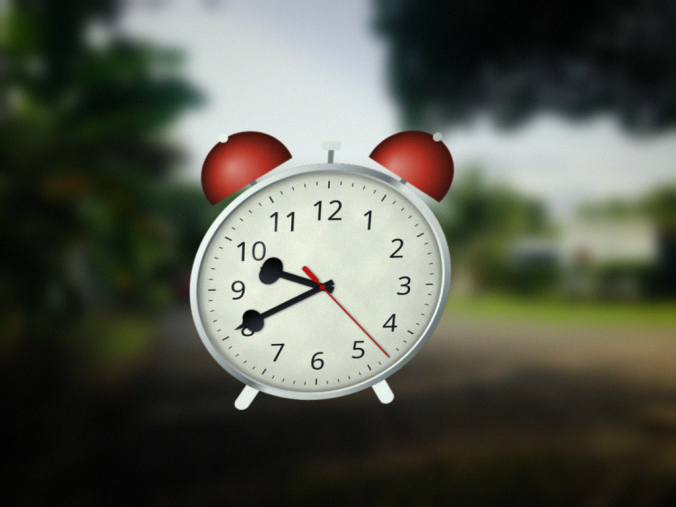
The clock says 9,40,23
